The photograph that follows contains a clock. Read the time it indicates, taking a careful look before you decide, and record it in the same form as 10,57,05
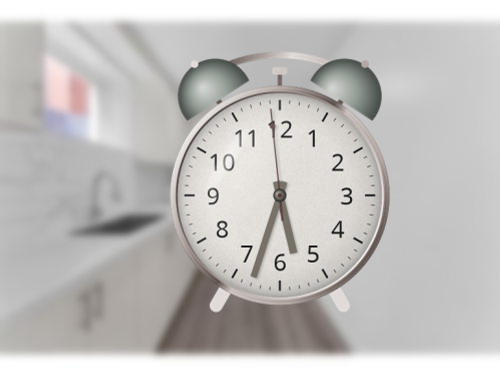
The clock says 5,32,59
